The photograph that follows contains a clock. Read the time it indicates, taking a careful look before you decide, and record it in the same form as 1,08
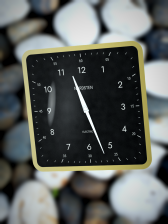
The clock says 11,27
